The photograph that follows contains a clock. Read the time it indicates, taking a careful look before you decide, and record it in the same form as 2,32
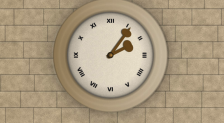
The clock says 2,06
